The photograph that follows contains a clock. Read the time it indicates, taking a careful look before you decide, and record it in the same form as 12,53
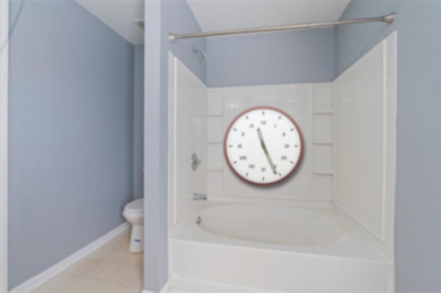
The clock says 11,26
